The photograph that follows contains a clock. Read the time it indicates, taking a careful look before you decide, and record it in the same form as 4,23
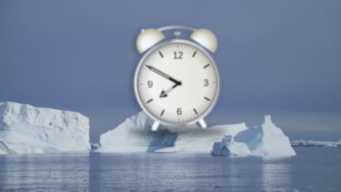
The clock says 7,50
